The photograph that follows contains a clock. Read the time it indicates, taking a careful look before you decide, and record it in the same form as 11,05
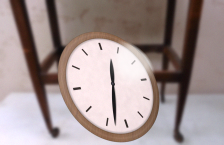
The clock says 12,33
